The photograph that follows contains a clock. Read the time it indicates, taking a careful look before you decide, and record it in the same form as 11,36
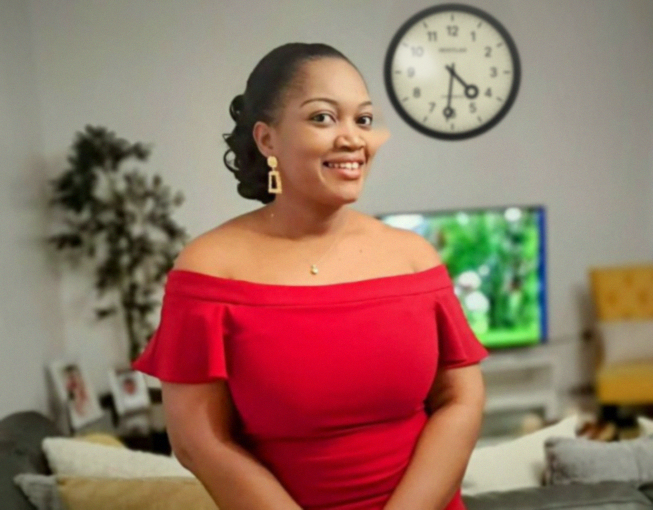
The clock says 4,31
